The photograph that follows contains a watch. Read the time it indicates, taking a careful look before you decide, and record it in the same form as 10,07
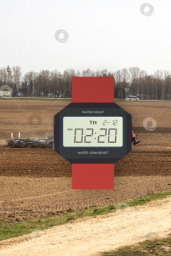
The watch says 2,20
